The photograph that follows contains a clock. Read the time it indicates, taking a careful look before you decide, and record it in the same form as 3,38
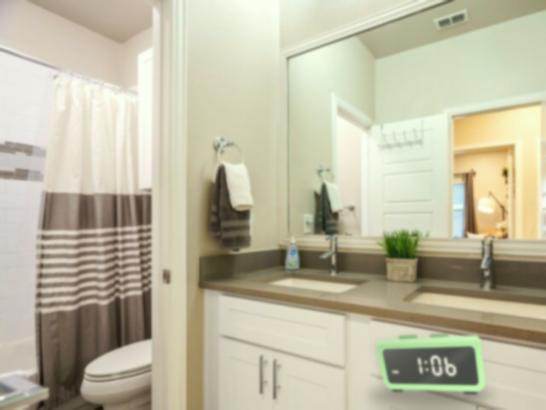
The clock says 1,06
